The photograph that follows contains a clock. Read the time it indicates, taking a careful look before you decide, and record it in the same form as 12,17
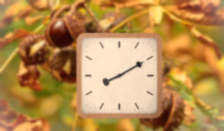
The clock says 8,10
